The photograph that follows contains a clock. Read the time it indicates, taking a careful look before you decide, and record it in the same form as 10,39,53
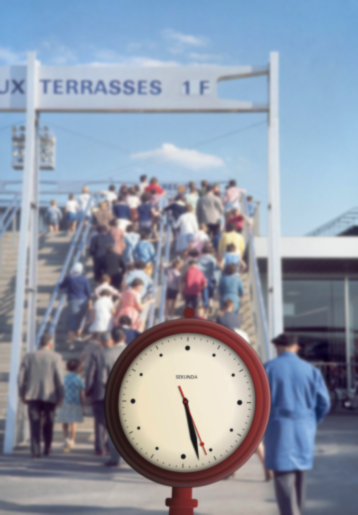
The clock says 5,27,26
